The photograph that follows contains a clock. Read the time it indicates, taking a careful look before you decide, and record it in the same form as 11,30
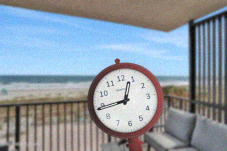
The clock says 12,44
